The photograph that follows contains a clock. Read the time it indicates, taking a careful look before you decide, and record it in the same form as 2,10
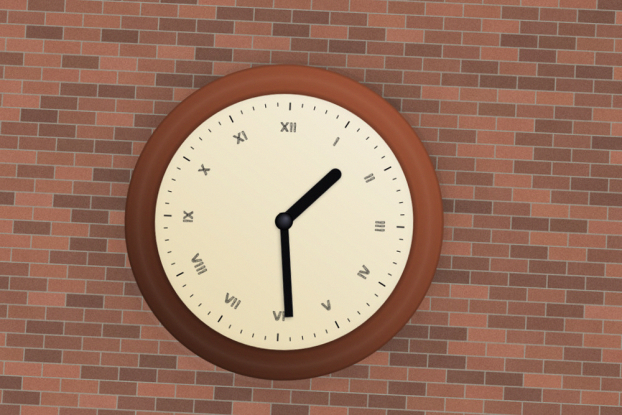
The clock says 1,29
